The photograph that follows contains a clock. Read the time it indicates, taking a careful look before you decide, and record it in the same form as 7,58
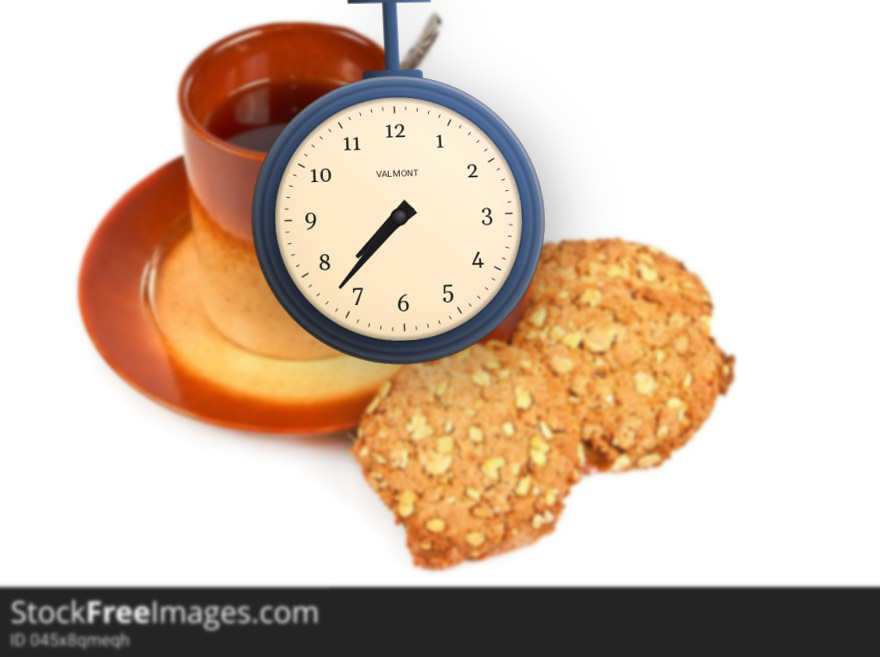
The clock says 7,37
